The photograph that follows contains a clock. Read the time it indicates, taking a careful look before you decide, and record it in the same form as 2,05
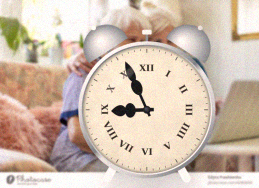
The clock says 8,56
